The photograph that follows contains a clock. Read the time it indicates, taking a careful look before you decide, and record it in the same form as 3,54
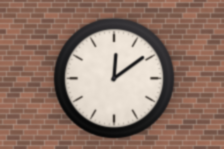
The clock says 12,09
